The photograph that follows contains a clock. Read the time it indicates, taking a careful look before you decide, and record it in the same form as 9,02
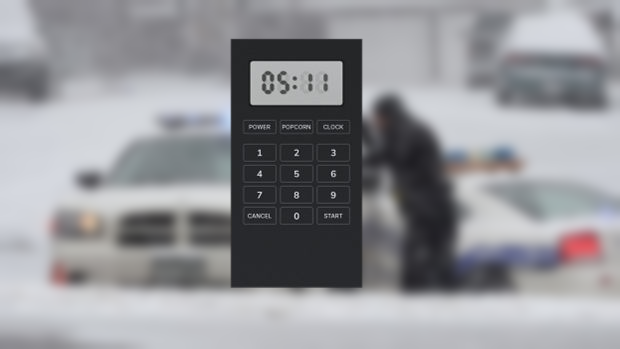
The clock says 5,11
